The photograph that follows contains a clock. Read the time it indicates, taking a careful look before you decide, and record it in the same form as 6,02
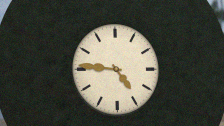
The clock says 4,46
